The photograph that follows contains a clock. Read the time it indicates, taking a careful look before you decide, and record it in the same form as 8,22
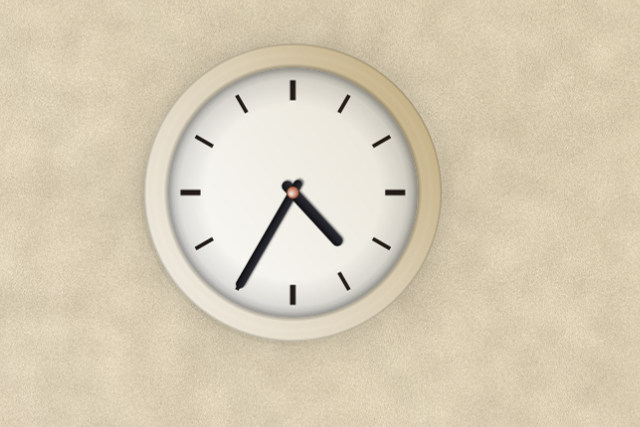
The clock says 4,35
